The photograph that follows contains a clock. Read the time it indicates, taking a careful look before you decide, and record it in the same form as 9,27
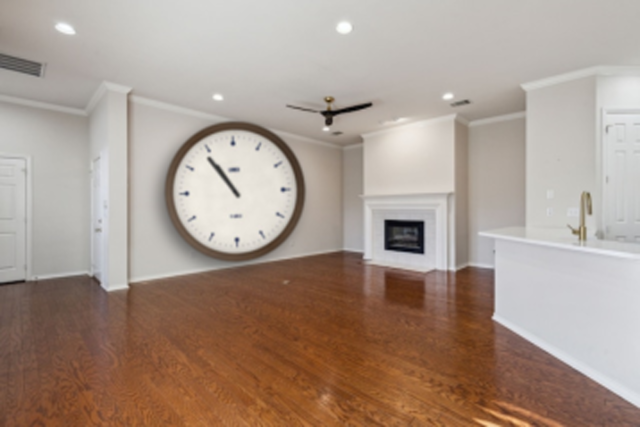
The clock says 10,54
